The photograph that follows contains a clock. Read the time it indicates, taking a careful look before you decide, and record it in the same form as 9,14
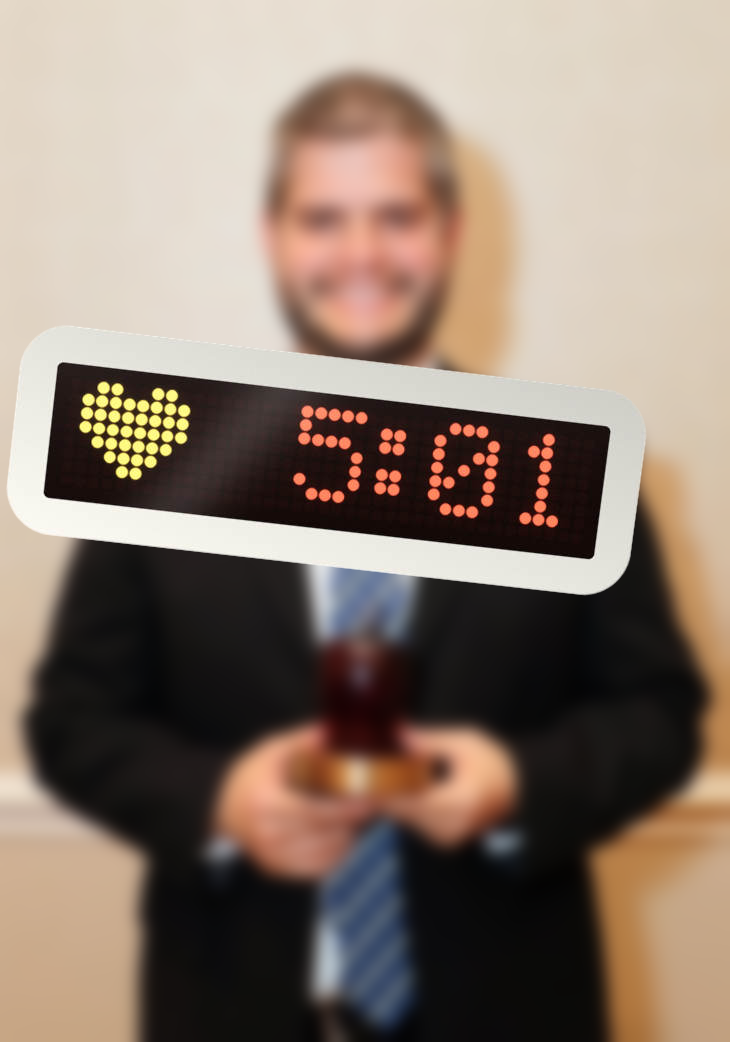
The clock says 5,01
